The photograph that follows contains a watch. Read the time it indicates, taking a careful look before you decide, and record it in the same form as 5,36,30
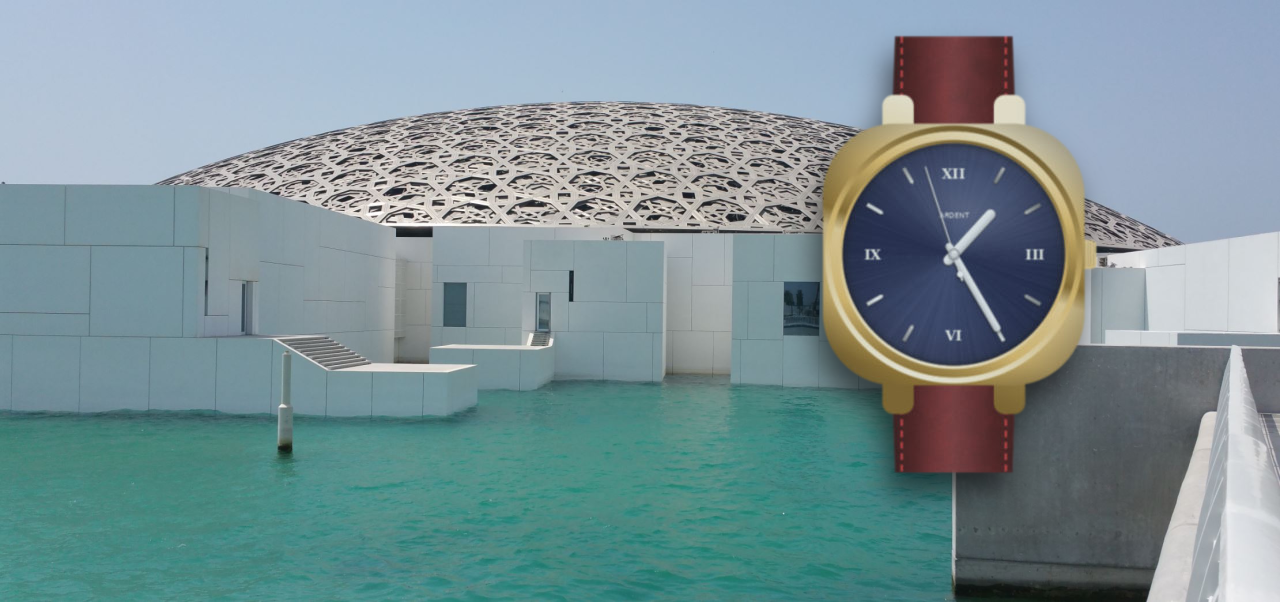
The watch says 1,24,57
